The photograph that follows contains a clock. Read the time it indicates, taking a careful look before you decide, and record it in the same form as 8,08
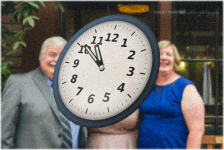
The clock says 10,51
